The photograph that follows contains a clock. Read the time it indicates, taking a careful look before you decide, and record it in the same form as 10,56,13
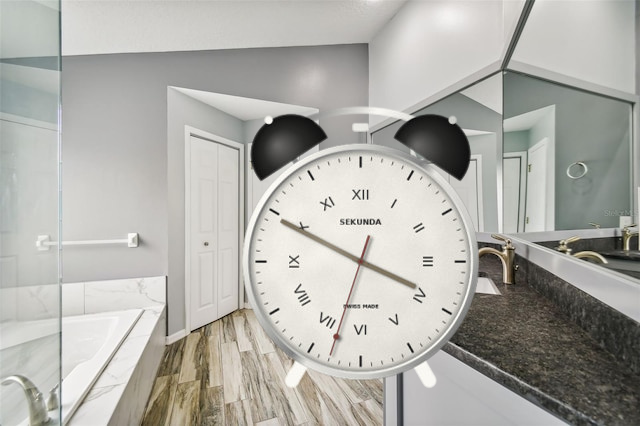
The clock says 3,49,33
